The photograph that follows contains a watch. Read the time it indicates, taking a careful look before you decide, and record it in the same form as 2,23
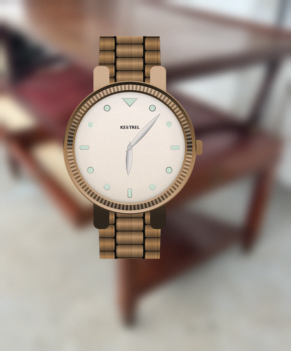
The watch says 6,07
